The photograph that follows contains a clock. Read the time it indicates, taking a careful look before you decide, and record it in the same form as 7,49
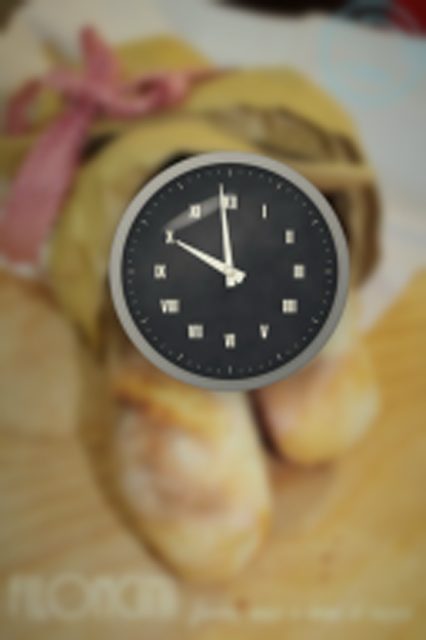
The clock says 9,59
